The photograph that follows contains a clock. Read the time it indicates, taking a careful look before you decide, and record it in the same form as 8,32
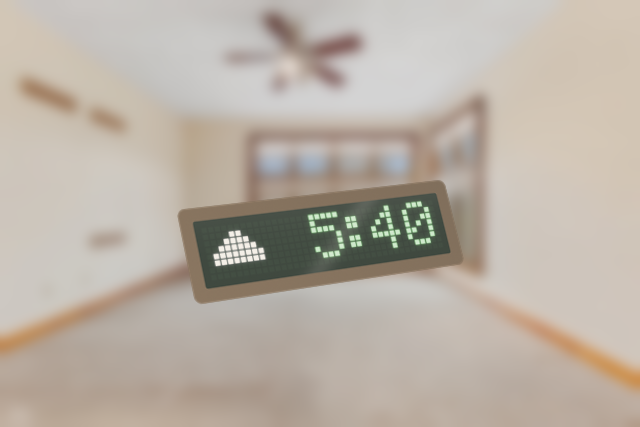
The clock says 5,40
